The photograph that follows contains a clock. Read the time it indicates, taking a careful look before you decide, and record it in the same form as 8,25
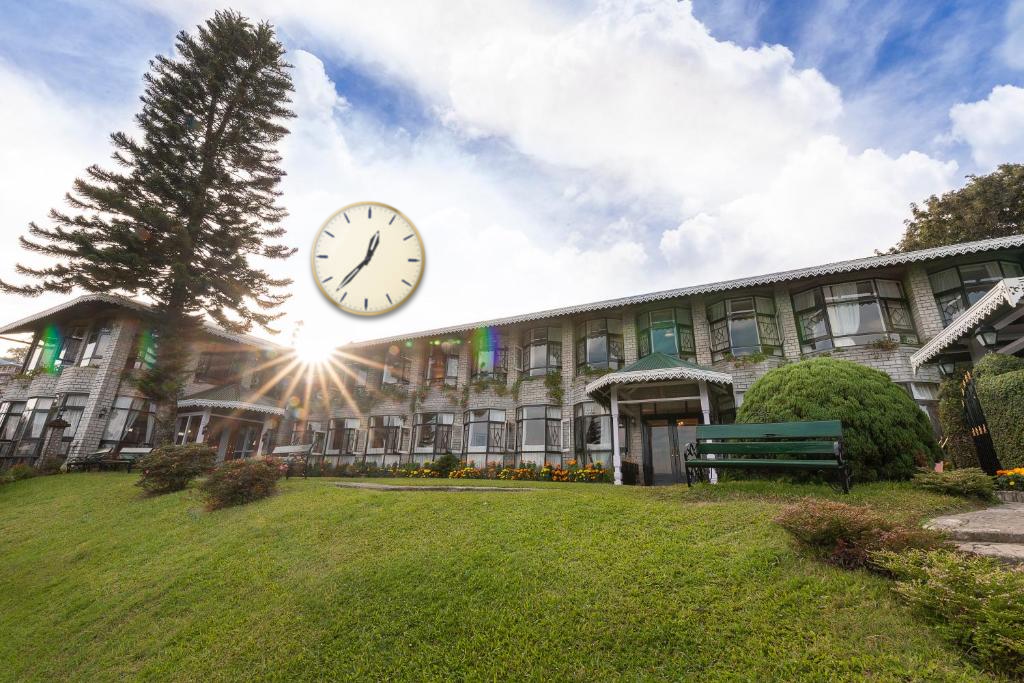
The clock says 12,37
